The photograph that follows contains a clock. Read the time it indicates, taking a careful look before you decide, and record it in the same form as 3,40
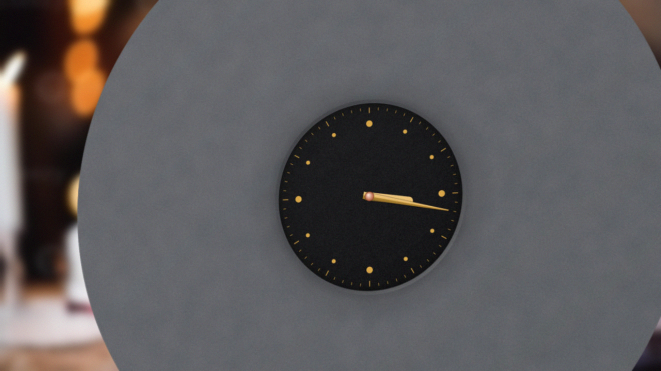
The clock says 3,17
